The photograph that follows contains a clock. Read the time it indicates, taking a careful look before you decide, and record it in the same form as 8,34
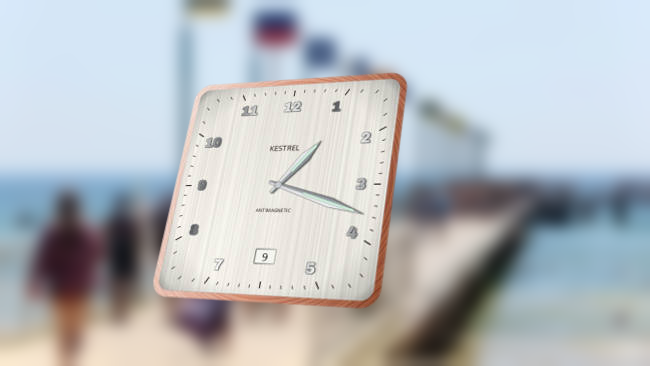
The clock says 1,18
